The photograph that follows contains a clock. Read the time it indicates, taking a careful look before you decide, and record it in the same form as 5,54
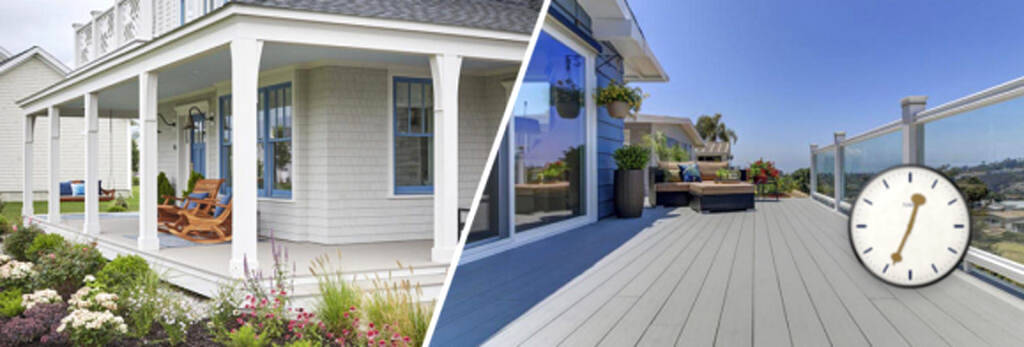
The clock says 12,34
